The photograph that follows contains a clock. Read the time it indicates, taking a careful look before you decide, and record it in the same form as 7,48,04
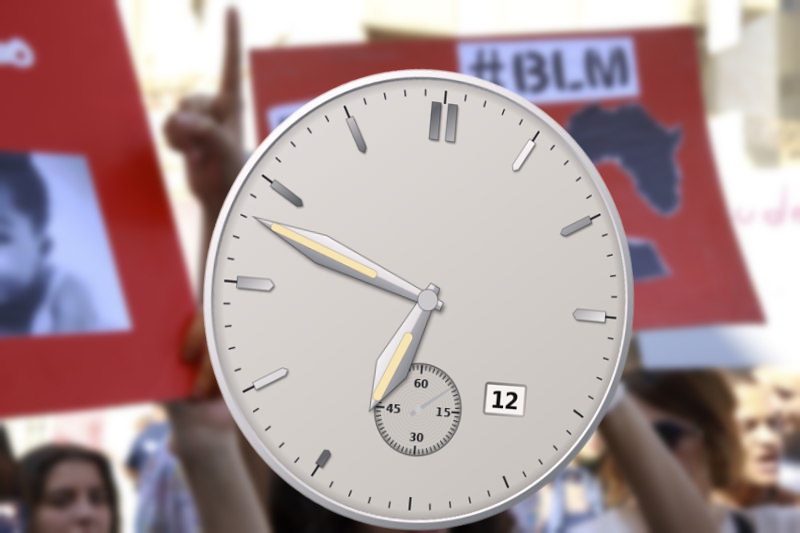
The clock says 6,48,09
